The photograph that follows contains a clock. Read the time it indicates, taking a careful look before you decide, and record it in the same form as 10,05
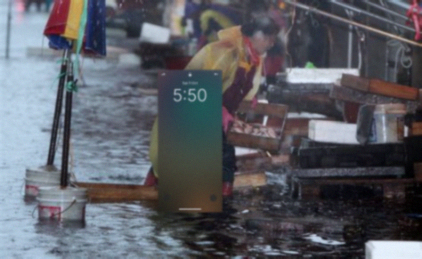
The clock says 5,50
